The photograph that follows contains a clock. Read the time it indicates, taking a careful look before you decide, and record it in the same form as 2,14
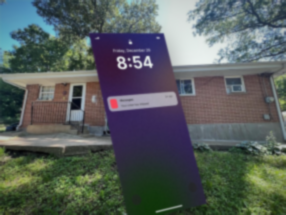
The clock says 8,54
